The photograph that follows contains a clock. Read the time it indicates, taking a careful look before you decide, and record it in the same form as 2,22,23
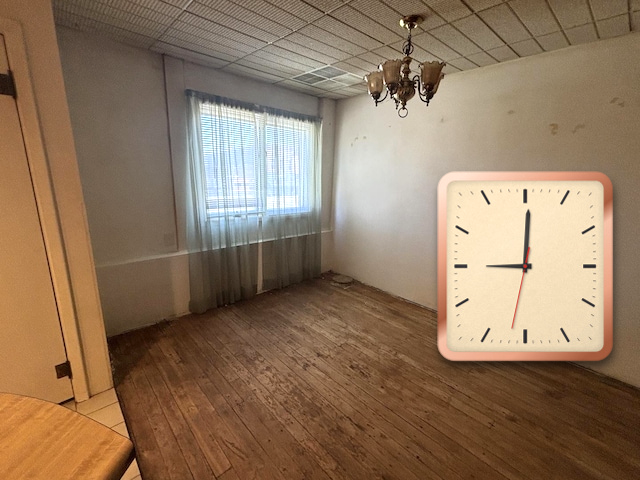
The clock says 9,00,32
